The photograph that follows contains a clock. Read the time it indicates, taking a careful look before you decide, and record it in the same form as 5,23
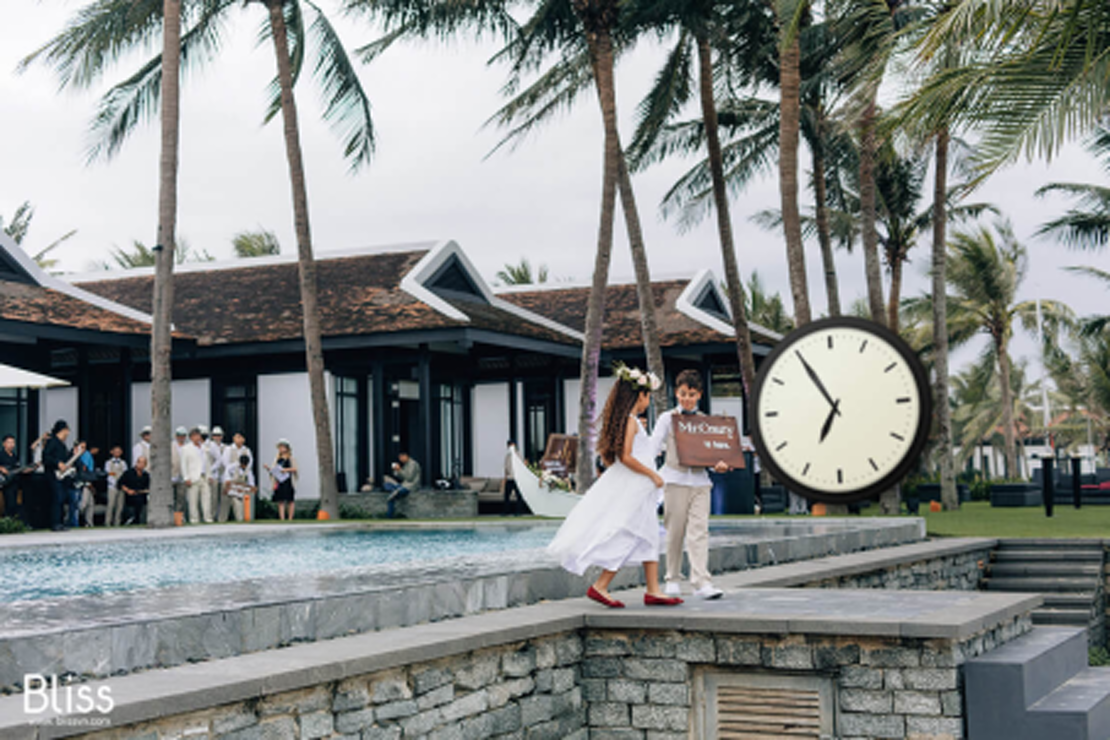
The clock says 6,55
